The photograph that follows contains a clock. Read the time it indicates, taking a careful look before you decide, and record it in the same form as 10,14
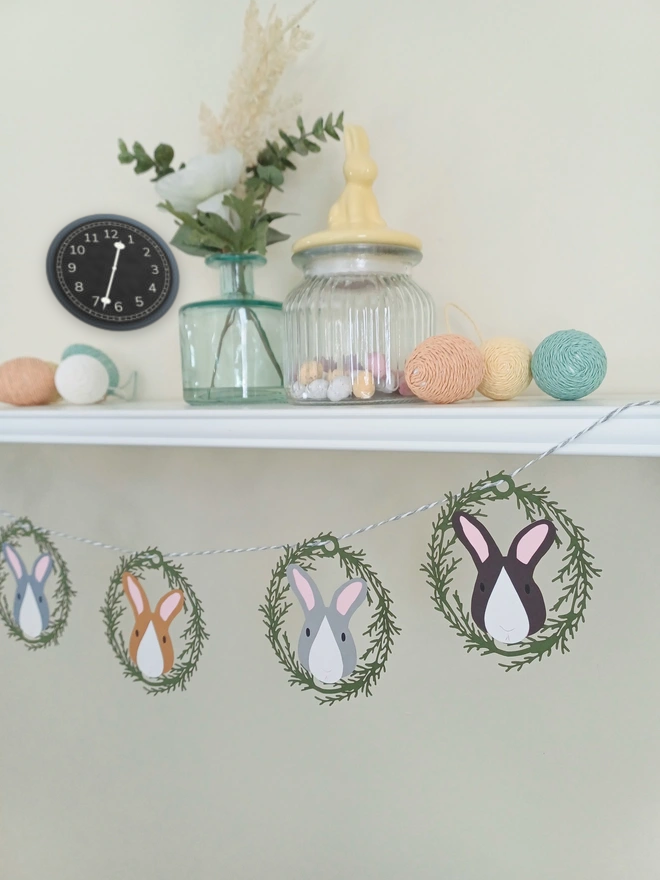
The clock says 12,33
